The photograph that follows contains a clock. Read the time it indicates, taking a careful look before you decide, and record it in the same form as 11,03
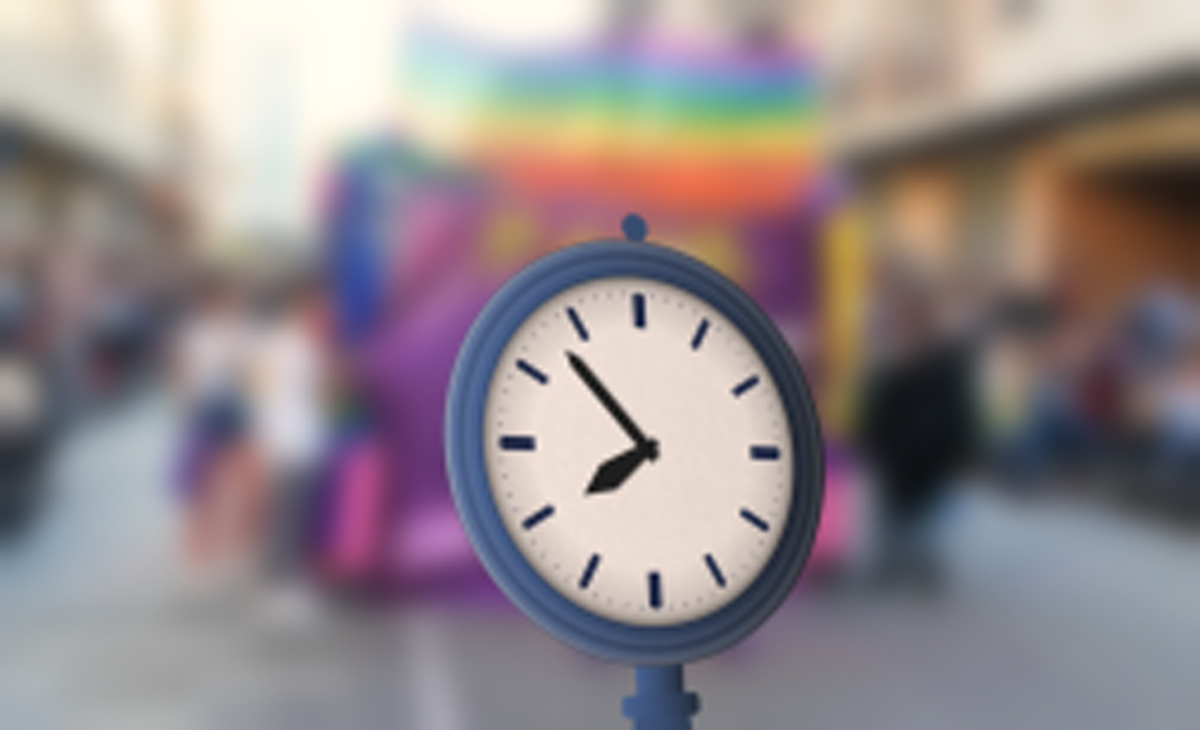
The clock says 7,53
